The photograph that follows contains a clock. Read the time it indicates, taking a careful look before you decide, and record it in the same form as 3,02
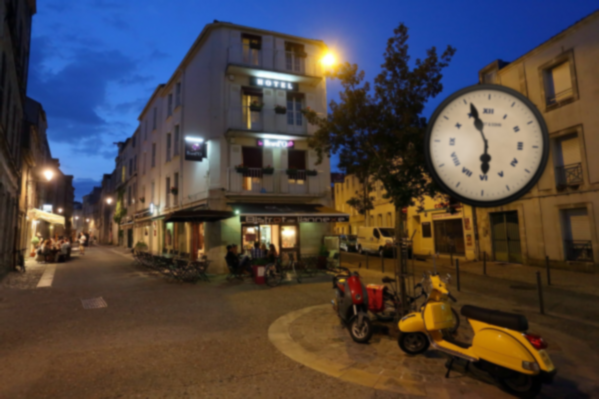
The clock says 5,56
